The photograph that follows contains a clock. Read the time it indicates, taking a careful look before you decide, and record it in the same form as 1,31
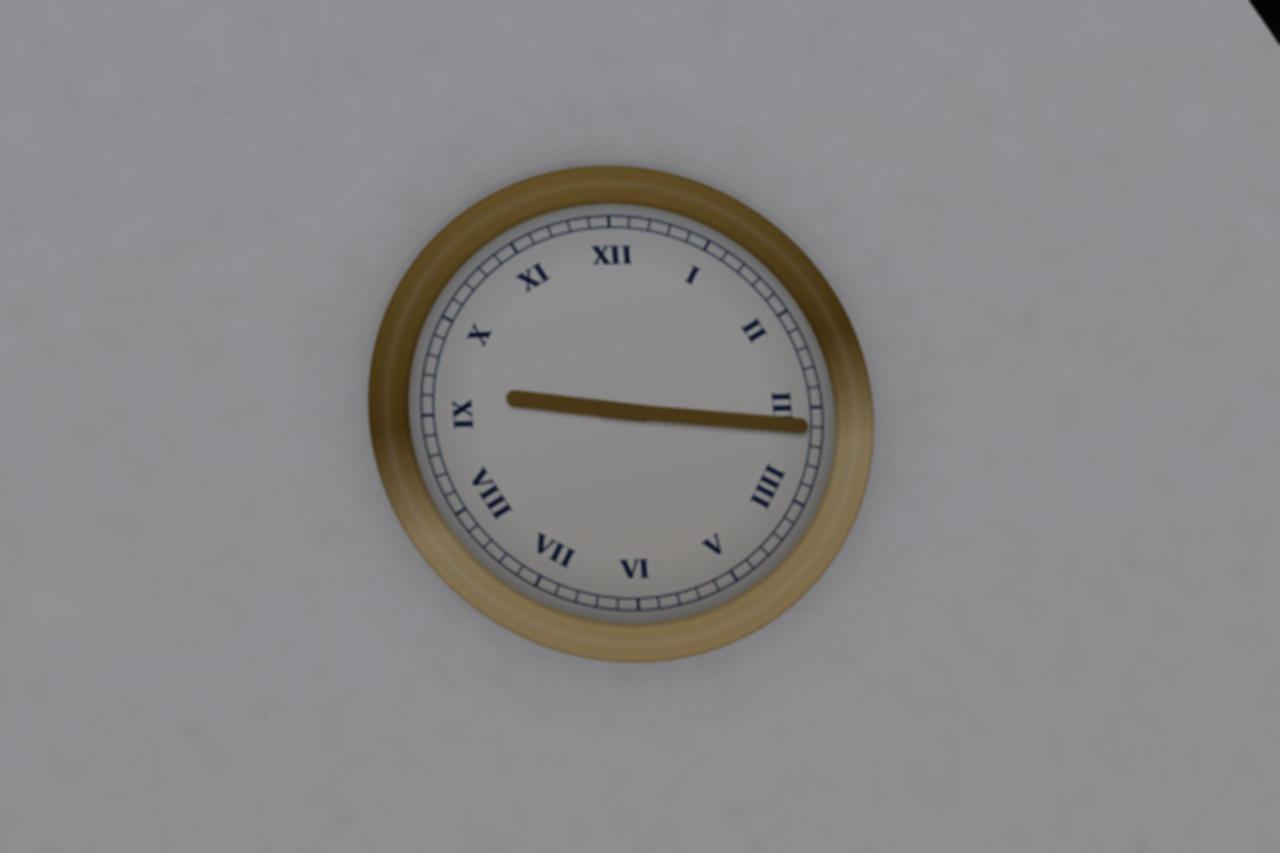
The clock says 9,16
